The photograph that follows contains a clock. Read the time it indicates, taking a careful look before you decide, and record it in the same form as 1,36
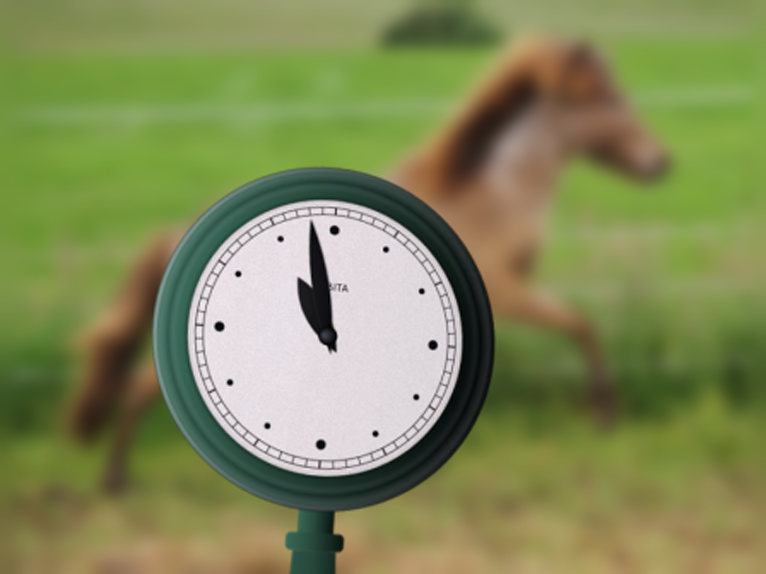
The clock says 10,58
